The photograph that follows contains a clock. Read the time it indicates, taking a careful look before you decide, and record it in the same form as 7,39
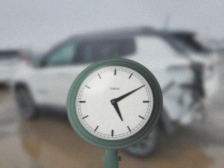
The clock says 5,10
